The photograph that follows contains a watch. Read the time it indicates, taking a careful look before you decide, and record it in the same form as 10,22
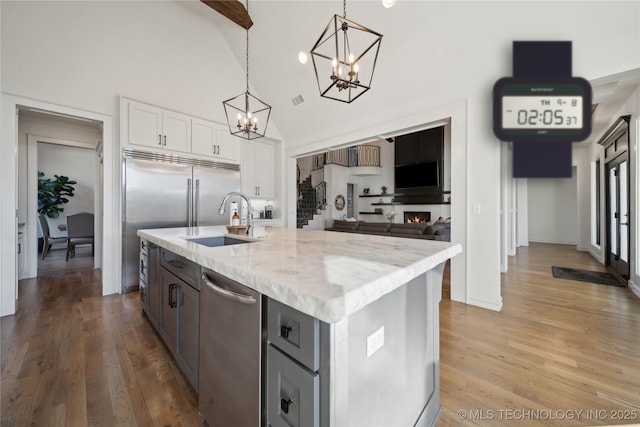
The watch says 2,05
